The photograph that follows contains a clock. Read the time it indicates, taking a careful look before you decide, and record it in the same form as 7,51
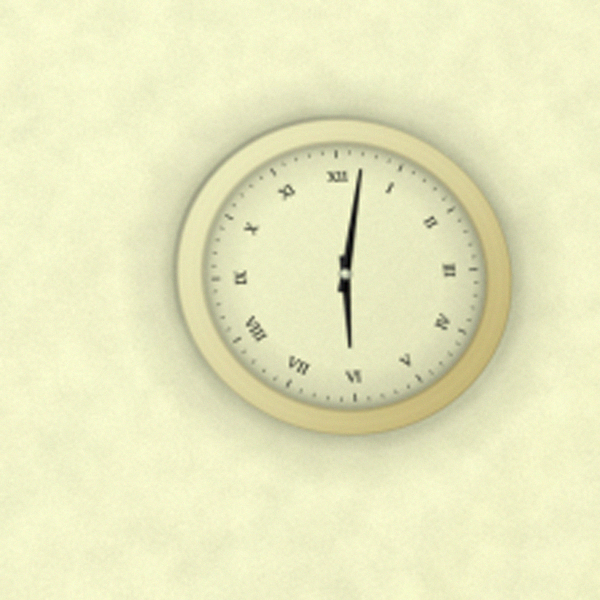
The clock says 6,02
